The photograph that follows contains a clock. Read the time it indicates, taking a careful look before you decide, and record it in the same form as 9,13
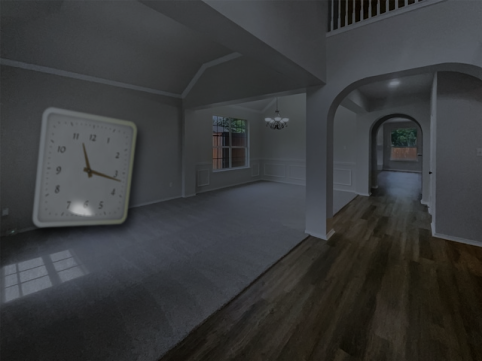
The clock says 11,17
